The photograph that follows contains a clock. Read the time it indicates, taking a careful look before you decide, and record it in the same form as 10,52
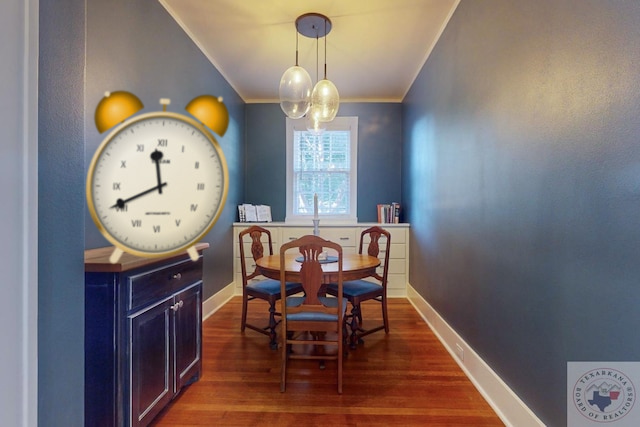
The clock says 11,41
